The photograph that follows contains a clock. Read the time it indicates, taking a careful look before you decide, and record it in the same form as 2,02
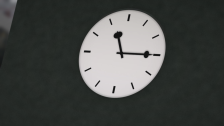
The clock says 11,15
